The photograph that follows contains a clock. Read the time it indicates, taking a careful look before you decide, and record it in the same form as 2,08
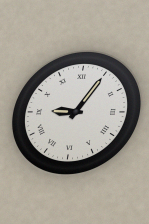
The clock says 9,05
